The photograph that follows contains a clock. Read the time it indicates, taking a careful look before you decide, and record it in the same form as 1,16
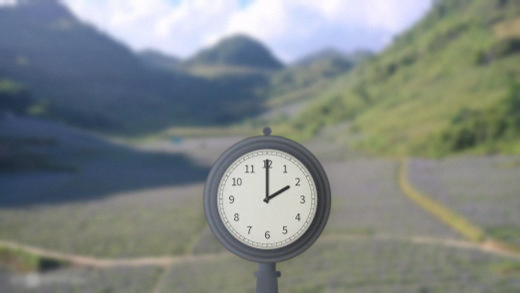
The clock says 2,00
